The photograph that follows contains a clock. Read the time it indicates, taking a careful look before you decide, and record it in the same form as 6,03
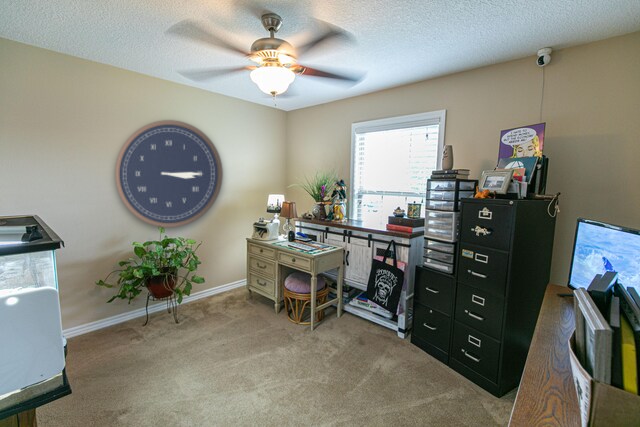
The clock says 3,15
